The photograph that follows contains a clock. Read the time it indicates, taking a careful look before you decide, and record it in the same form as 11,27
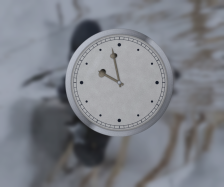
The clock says 9,58
